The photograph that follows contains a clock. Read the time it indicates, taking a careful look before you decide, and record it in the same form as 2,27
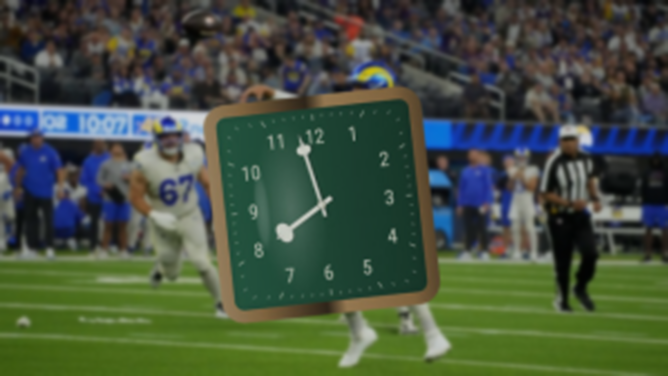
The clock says 7,58
